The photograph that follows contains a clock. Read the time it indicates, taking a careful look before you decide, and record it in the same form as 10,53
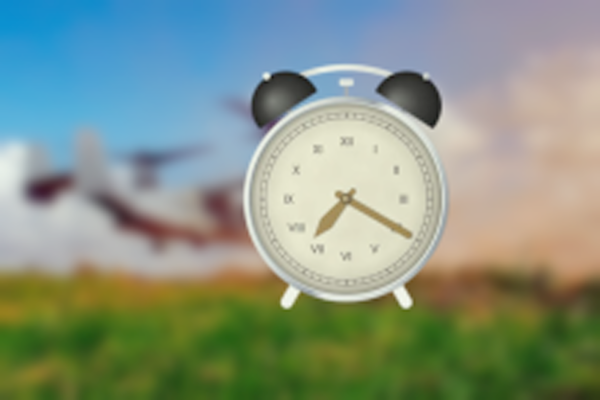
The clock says 7,20
